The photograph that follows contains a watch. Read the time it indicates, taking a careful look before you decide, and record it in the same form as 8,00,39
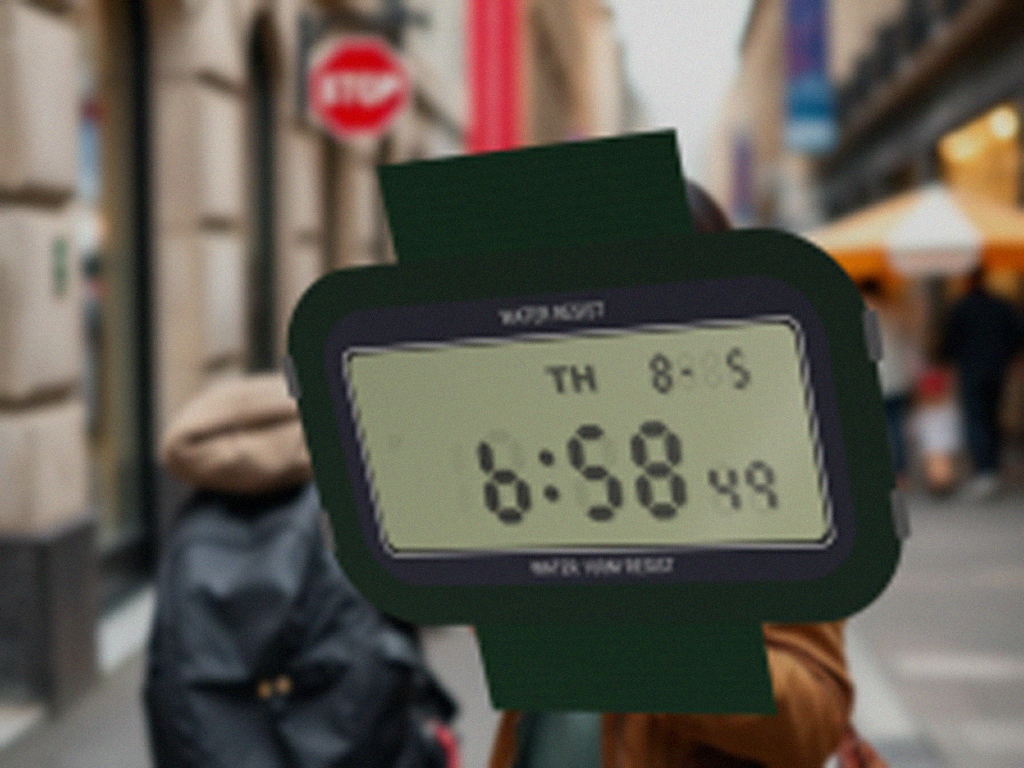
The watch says 6,58,49
